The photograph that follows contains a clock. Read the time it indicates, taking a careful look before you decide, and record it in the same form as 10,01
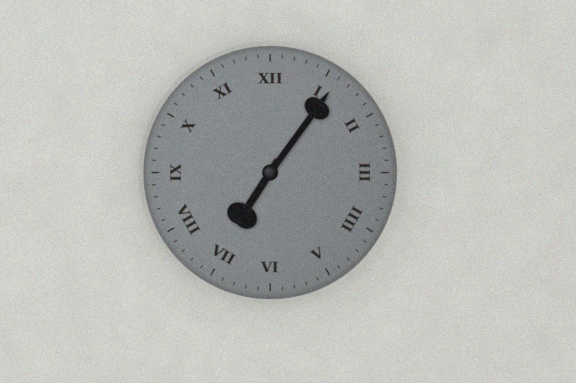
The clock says 7,06
